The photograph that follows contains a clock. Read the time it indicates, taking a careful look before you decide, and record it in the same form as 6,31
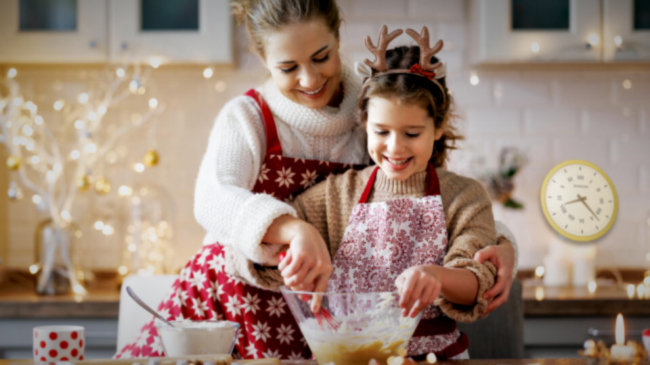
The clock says 8,23
